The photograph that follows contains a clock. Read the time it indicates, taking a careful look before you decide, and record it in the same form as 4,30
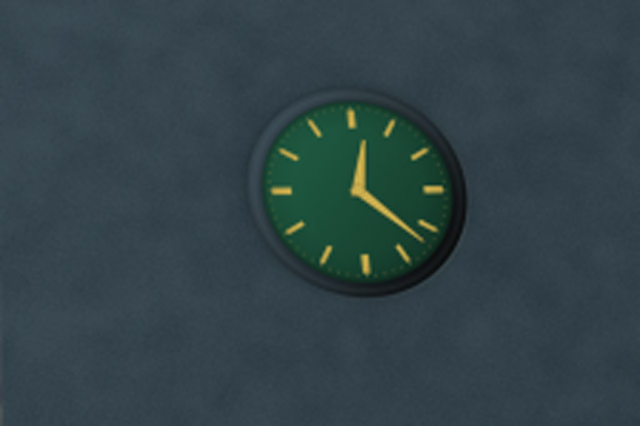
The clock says 12,22
